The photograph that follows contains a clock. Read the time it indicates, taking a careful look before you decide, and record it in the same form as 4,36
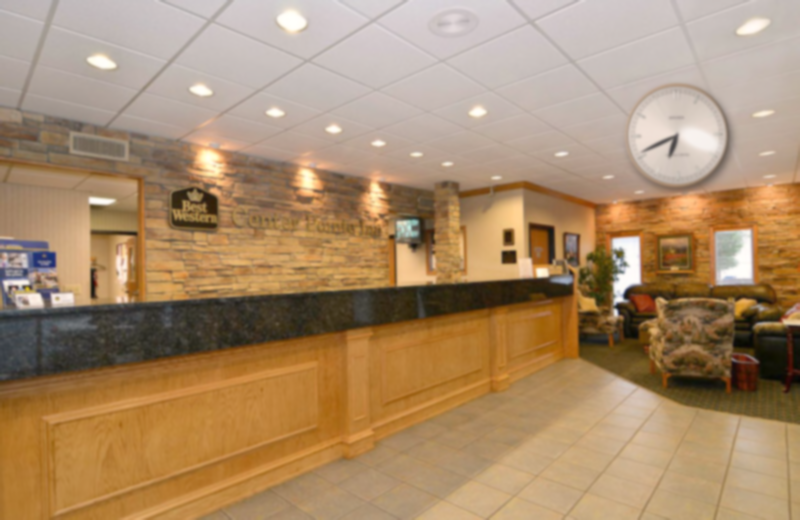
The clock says 6,41
